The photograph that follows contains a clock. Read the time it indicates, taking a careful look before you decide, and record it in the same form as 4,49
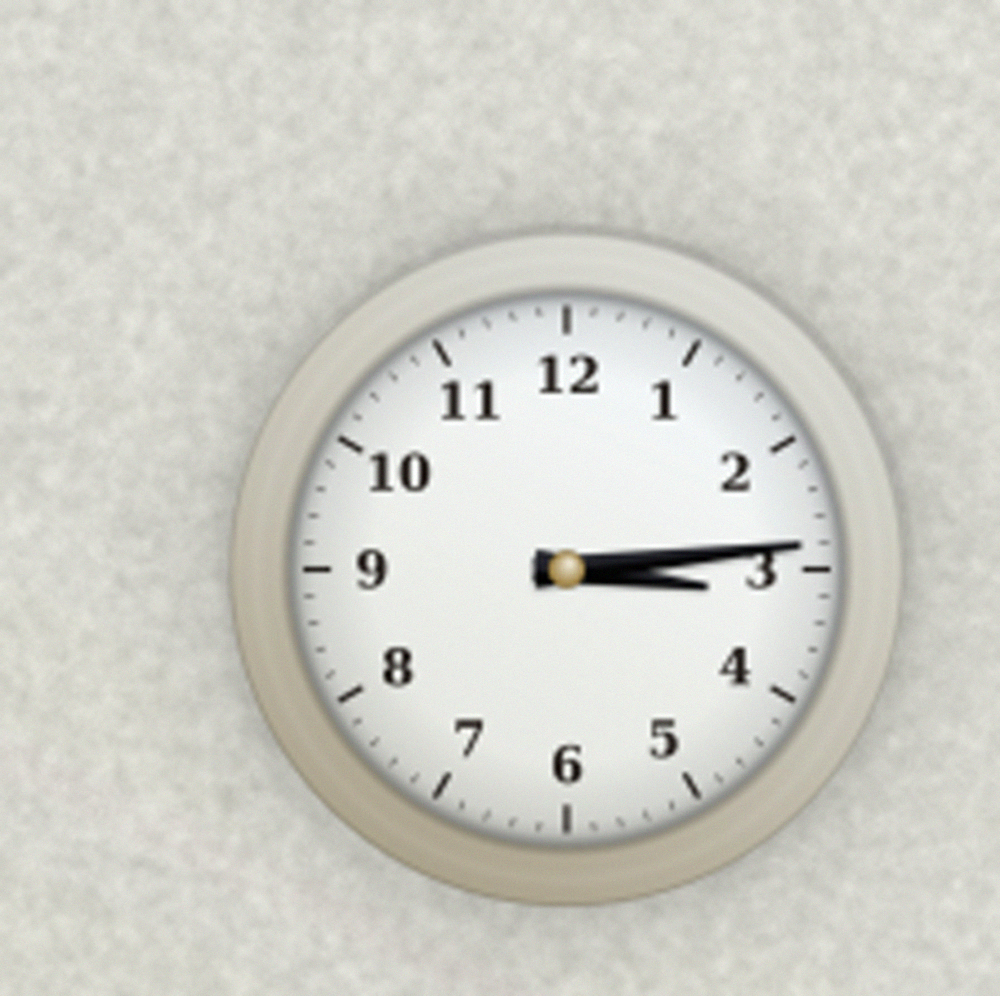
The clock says 3,14
